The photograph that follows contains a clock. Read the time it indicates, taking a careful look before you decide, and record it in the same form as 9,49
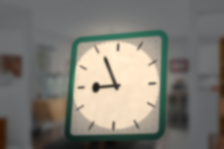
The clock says 8,56
